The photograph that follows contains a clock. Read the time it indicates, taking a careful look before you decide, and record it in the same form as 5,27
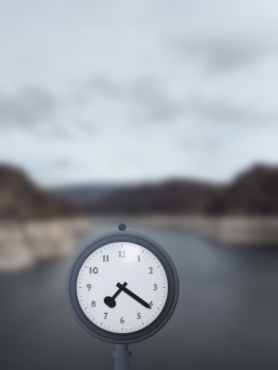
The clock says 7,21
